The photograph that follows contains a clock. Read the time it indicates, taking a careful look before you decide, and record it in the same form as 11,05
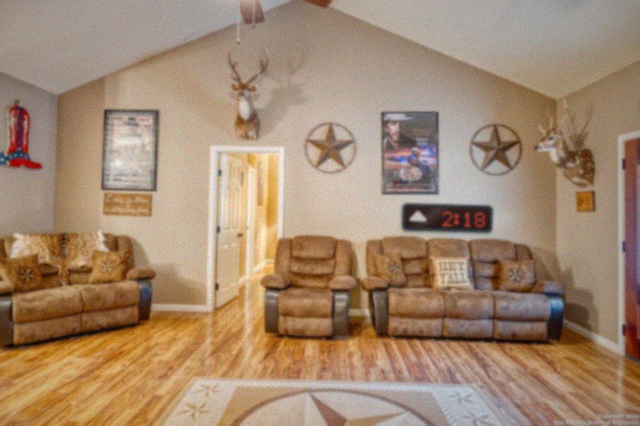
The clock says 2,18
